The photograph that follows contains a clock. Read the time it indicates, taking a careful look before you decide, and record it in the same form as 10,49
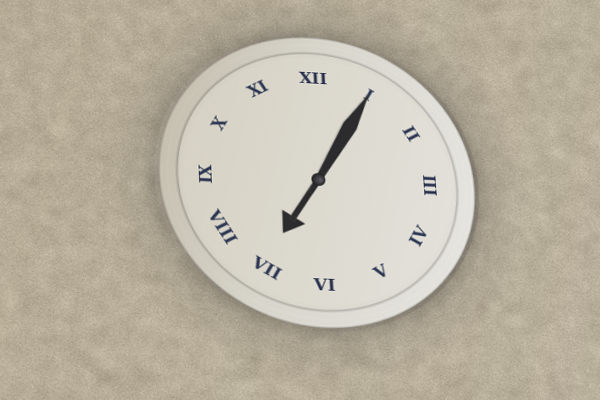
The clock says 7,05
